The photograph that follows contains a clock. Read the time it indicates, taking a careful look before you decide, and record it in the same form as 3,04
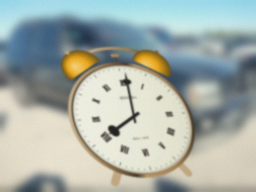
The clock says 8,01
